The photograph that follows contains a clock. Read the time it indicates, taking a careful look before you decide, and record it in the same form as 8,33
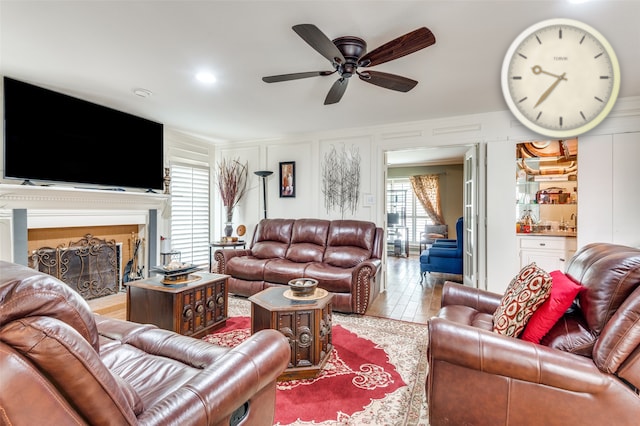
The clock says 9,37
